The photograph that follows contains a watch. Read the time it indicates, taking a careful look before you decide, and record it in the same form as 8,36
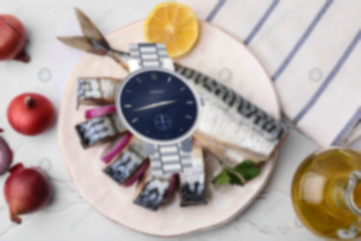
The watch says 2,43
